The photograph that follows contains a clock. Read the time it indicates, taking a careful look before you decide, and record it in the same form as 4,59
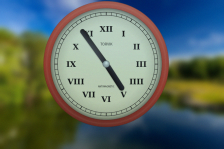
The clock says 4,54
